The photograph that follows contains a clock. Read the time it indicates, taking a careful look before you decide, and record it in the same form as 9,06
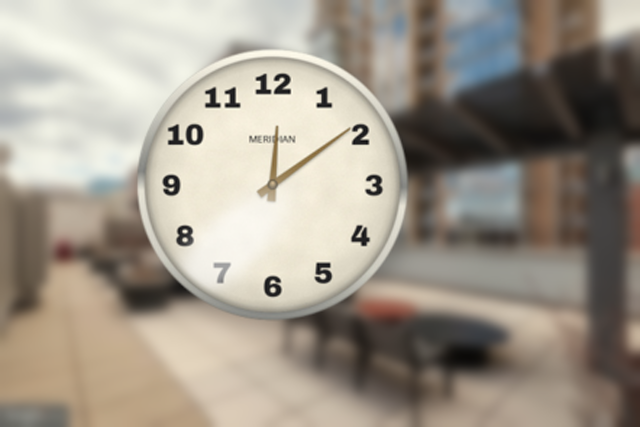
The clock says 12,09
